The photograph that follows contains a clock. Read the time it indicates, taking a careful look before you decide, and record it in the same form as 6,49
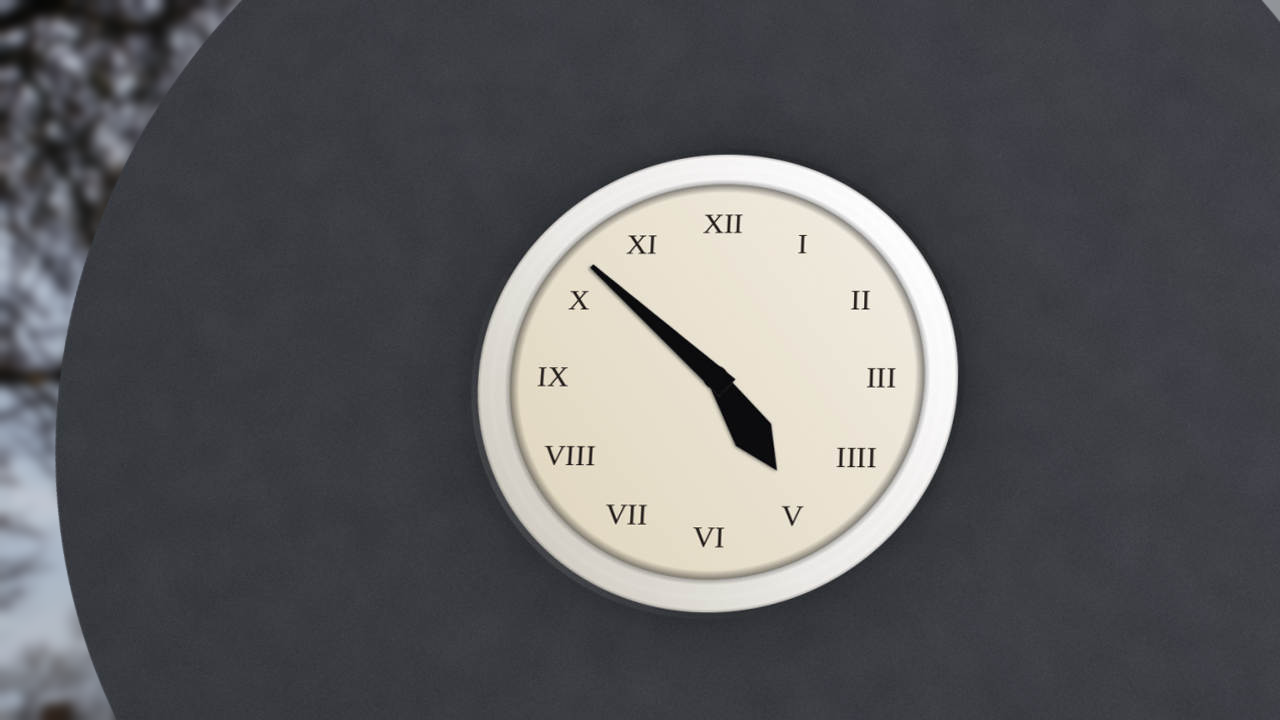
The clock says 4,52
